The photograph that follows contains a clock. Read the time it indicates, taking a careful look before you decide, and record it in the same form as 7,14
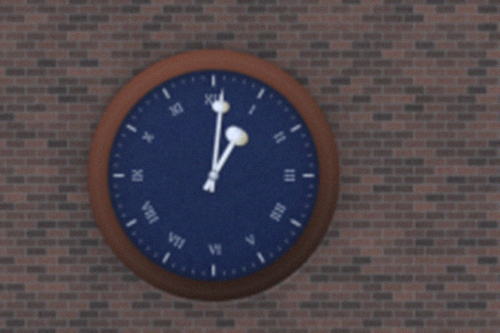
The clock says 1,01
